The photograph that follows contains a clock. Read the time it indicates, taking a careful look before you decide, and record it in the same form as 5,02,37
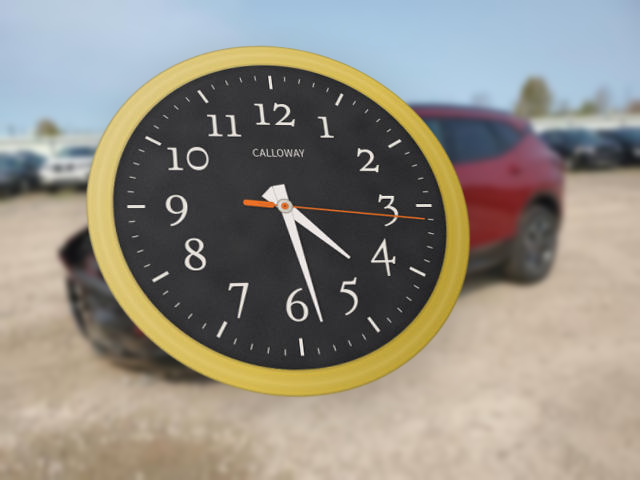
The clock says 4,28,16
